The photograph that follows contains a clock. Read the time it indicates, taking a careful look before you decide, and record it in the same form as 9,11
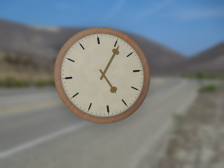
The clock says 5,06
